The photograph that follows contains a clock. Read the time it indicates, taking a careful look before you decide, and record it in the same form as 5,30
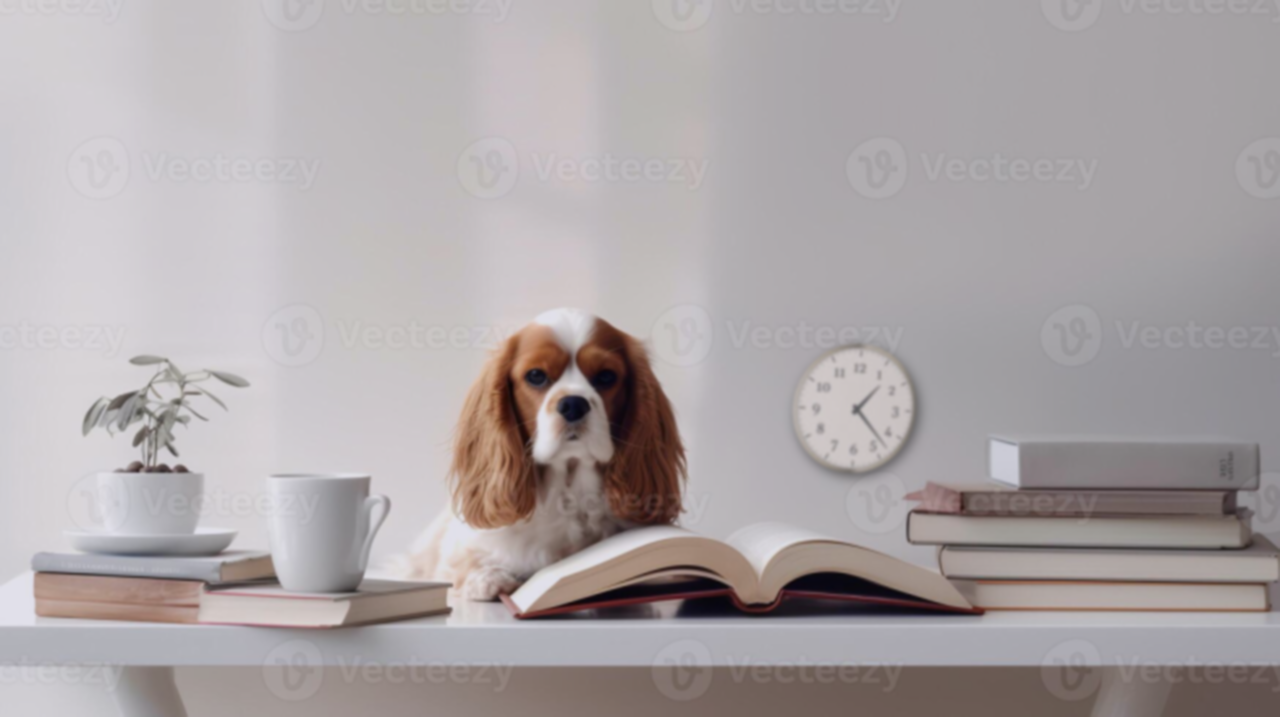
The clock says 1,23
